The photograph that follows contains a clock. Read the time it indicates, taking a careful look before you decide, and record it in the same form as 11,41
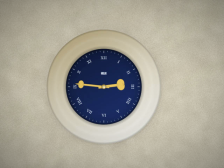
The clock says 2,46
